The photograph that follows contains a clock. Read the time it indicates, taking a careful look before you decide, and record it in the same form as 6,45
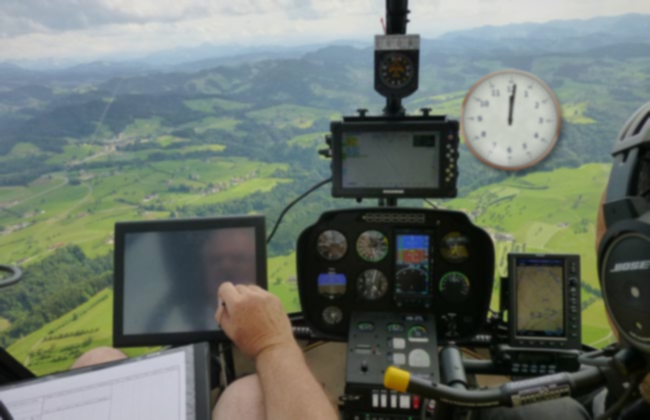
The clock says 12,01
